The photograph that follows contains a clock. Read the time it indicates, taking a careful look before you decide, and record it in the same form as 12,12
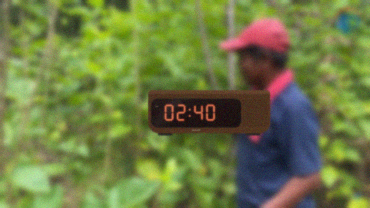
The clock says 2,40
